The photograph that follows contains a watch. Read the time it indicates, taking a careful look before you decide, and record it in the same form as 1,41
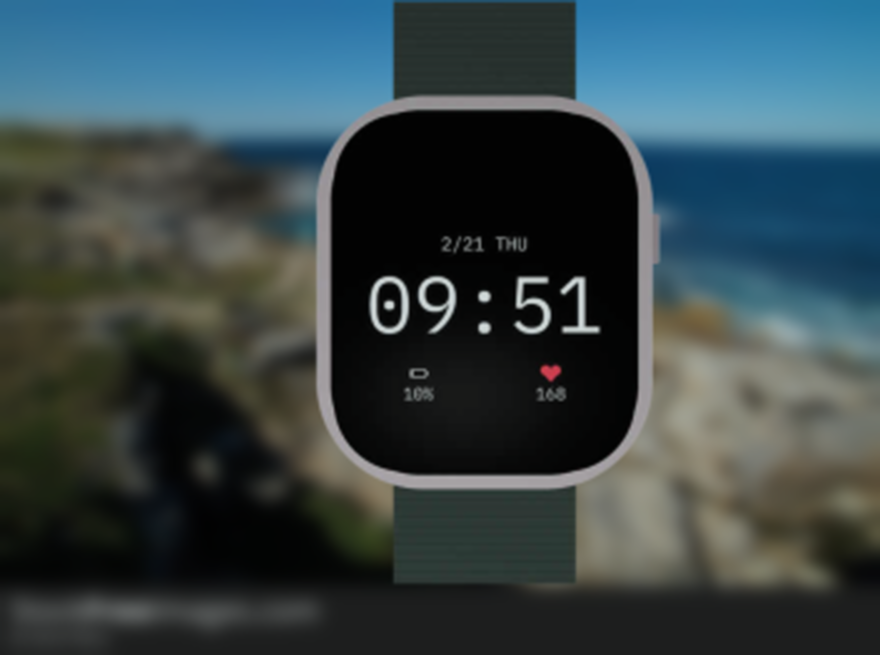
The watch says 9,51
